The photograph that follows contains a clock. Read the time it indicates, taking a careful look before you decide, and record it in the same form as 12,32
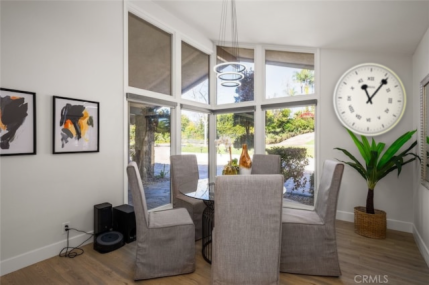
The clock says 11,06
